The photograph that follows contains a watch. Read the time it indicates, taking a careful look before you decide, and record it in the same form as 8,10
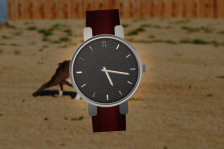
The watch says 5,17
